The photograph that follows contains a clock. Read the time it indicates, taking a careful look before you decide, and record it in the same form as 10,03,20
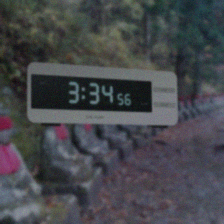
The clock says 3,34,56
